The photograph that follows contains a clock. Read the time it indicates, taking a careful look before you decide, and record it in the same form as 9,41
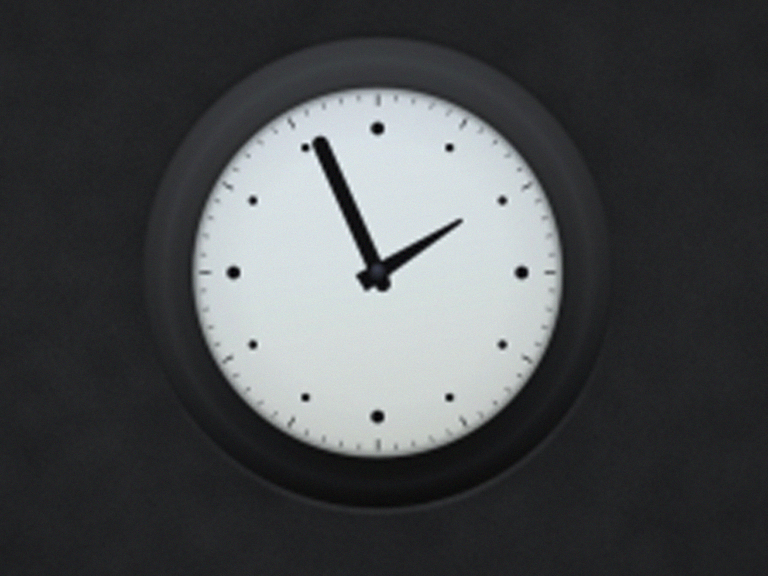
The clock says 1,56
